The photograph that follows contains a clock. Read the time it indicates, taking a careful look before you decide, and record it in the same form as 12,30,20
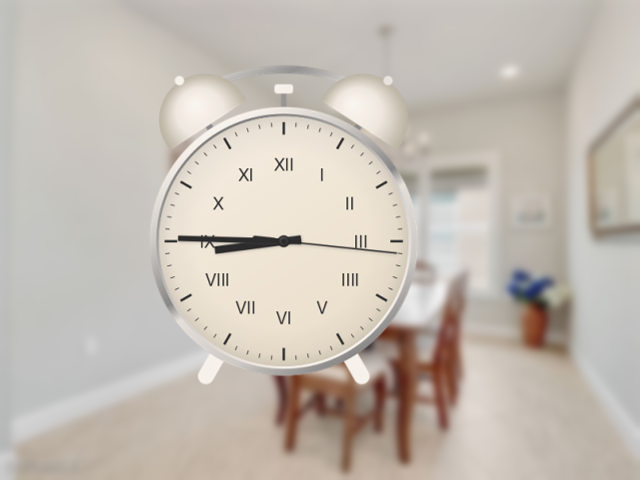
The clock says 8,45,16
